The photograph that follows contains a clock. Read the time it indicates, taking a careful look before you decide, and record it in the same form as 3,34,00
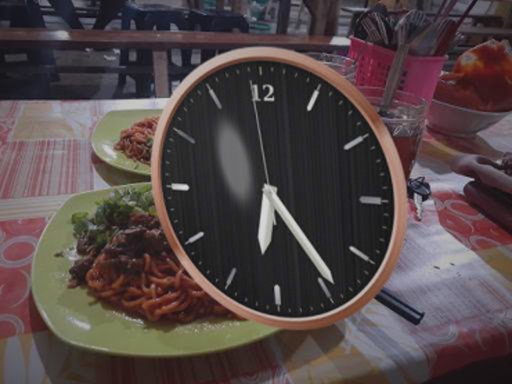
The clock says 6,23,59
